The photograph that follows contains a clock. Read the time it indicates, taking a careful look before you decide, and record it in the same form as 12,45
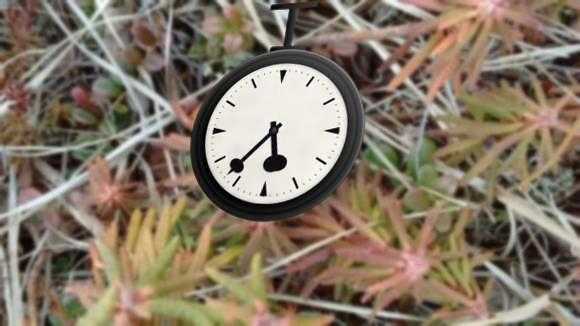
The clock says 5,37
